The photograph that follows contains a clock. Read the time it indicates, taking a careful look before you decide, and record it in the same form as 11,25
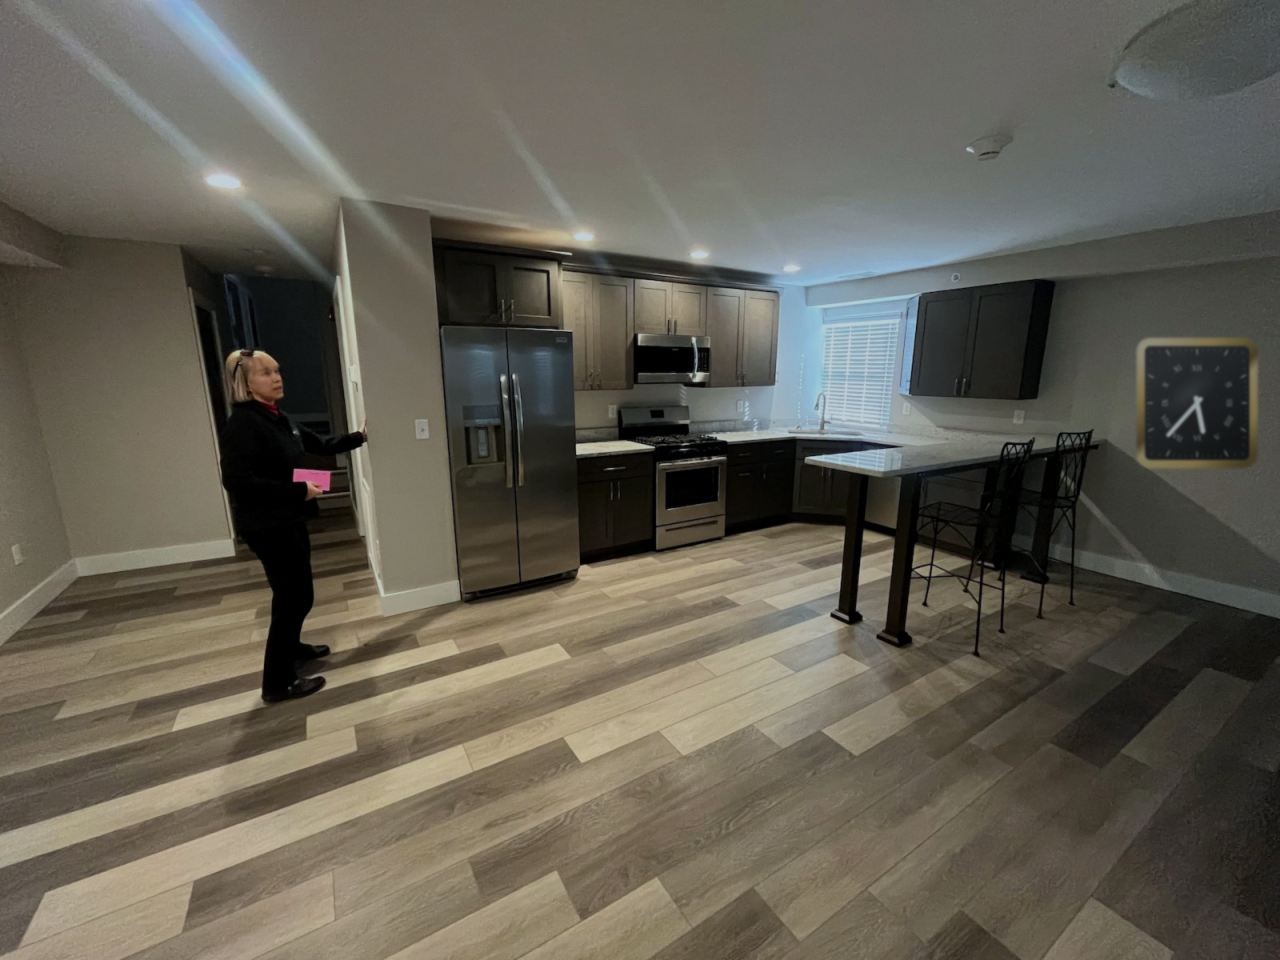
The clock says 5,37
